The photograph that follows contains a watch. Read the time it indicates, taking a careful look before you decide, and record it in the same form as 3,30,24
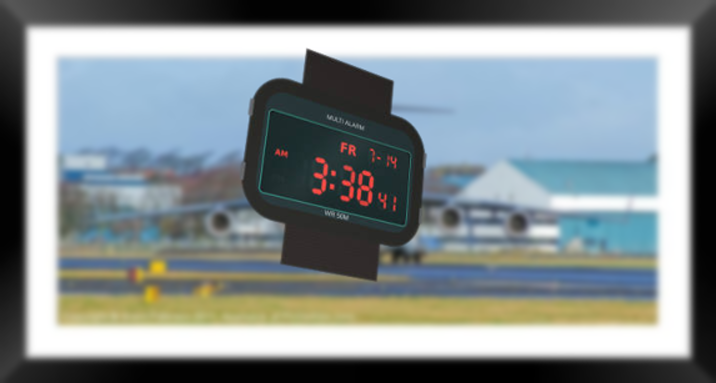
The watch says 3,38,41
